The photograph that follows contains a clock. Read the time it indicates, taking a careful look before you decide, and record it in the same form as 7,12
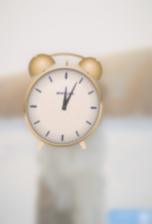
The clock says 12,04
